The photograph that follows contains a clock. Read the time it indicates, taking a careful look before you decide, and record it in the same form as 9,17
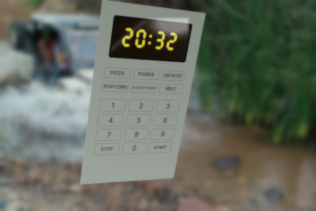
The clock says 20,32
